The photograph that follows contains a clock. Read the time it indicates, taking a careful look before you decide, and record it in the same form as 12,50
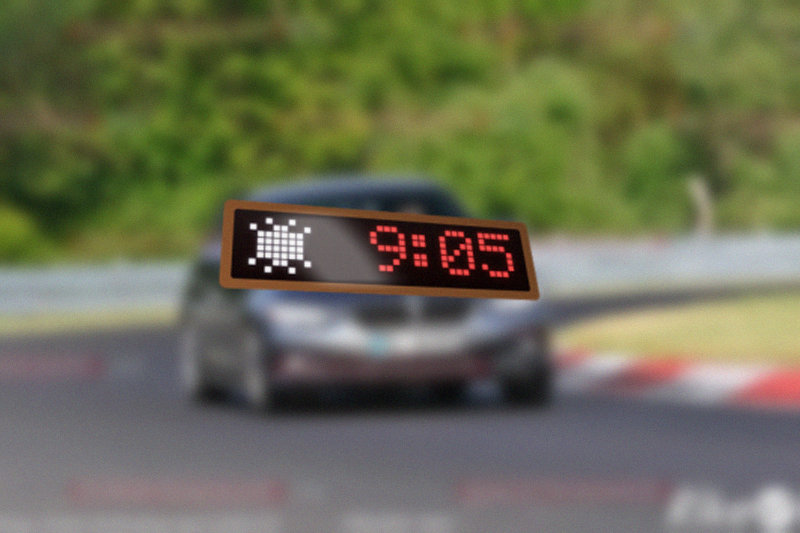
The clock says 9,05
